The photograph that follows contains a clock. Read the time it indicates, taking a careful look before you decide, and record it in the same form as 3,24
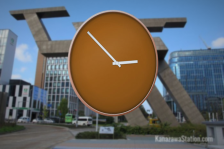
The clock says 2,52
